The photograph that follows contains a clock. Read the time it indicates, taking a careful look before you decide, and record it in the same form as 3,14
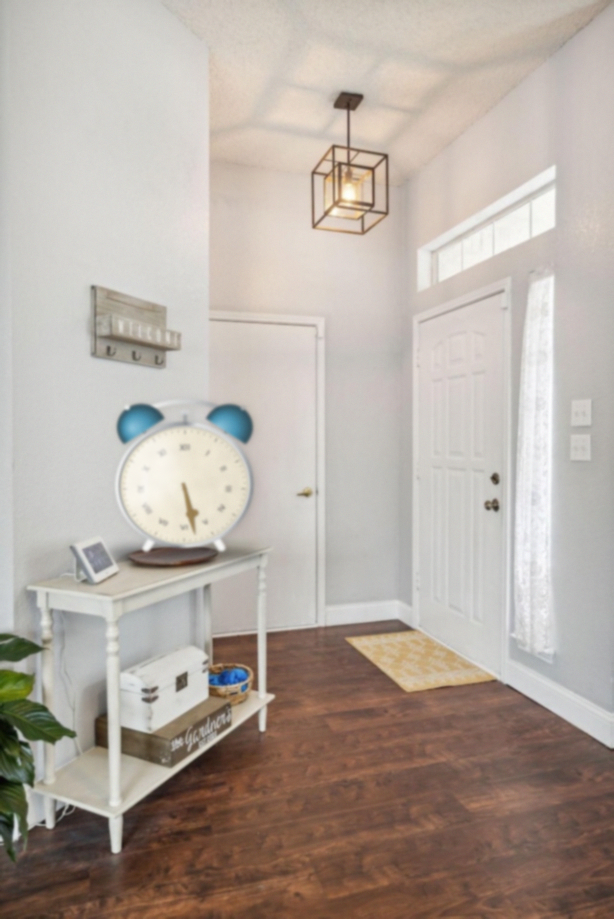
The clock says 5,28
